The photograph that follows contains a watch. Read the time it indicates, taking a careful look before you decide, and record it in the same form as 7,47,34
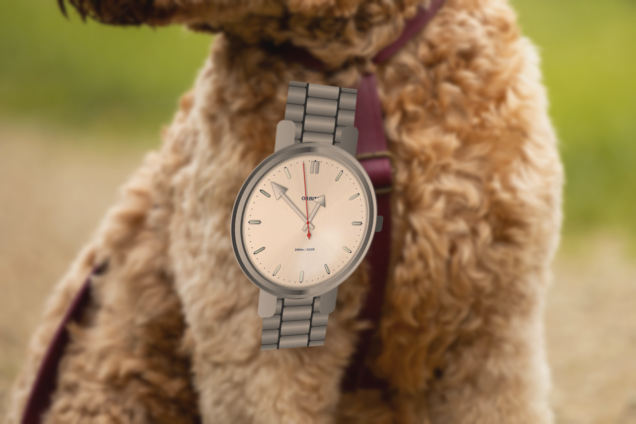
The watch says 12,51,58
